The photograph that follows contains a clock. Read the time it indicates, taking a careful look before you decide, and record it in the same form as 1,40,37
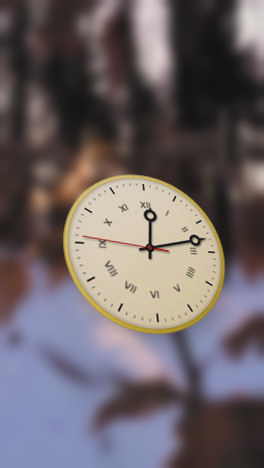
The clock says 12,12,46
